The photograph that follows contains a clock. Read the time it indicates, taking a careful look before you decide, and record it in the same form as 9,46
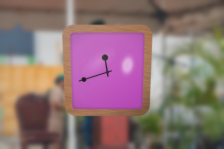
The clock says 11,42
